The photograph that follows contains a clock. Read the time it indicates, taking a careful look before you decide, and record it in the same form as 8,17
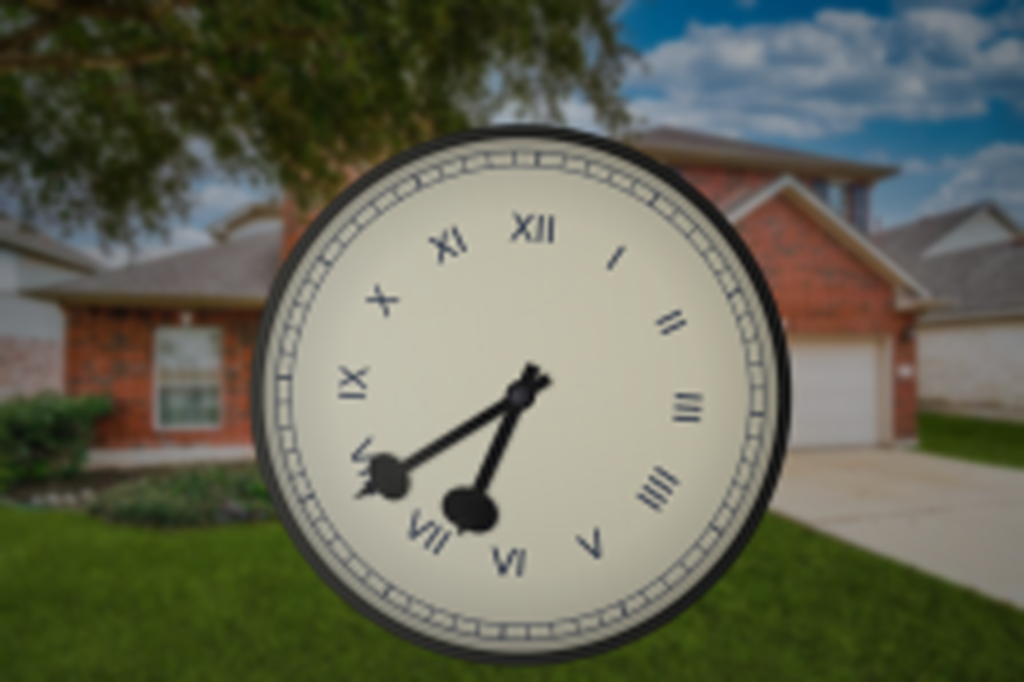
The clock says 6,39
